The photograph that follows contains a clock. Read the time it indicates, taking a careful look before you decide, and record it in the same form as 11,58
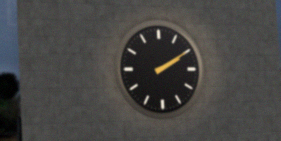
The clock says 2,10
